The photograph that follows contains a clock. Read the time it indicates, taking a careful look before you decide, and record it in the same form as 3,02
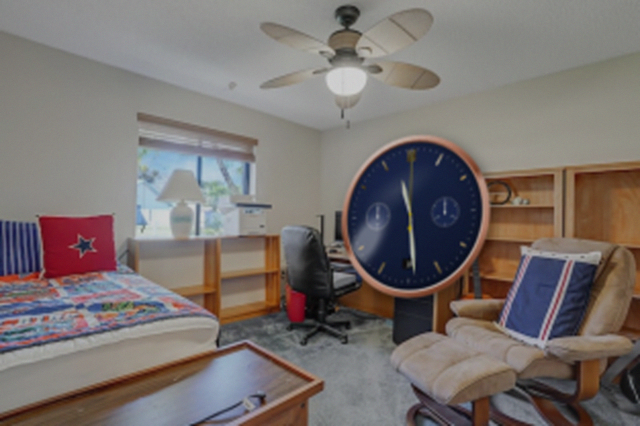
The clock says 11,29
